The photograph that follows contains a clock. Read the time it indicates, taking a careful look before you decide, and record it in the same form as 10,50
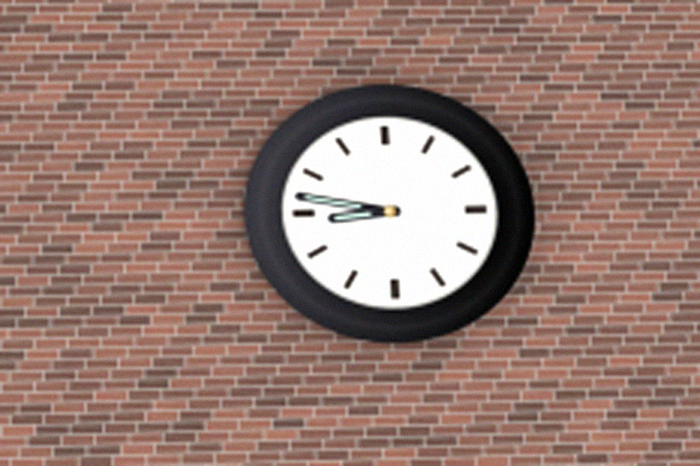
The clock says 8,47
